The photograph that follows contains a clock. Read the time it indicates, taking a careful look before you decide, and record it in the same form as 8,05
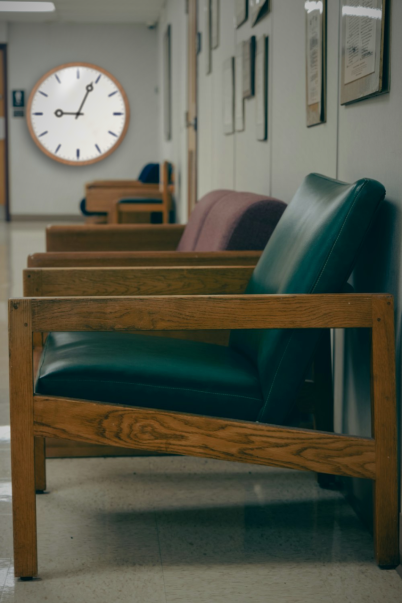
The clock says 9,04
